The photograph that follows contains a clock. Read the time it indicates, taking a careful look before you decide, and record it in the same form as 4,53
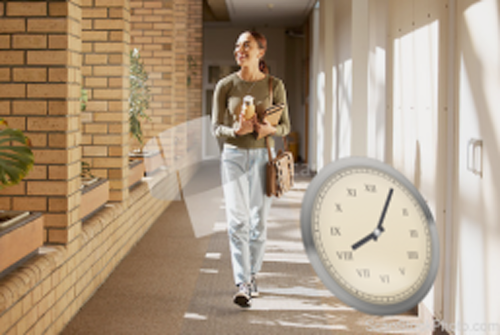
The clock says 8,05
